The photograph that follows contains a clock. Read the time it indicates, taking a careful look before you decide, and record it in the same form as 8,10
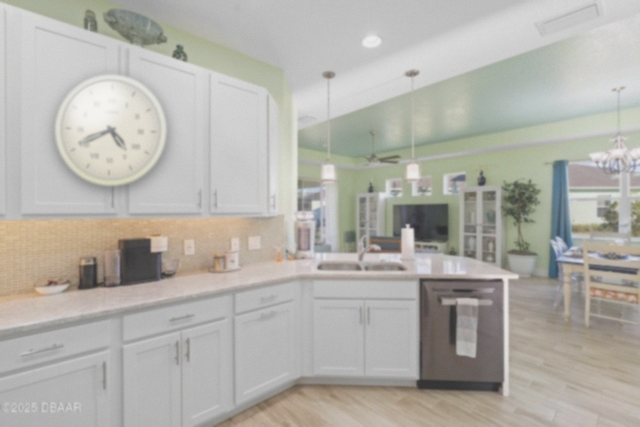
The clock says 4,41
